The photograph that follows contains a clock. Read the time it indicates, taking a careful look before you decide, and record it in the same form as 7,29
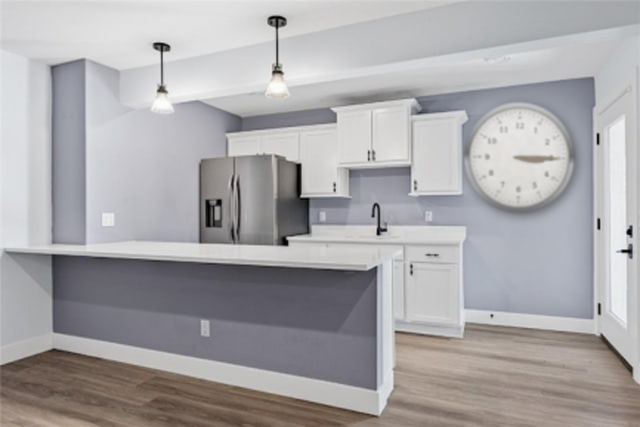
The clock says 3,15
